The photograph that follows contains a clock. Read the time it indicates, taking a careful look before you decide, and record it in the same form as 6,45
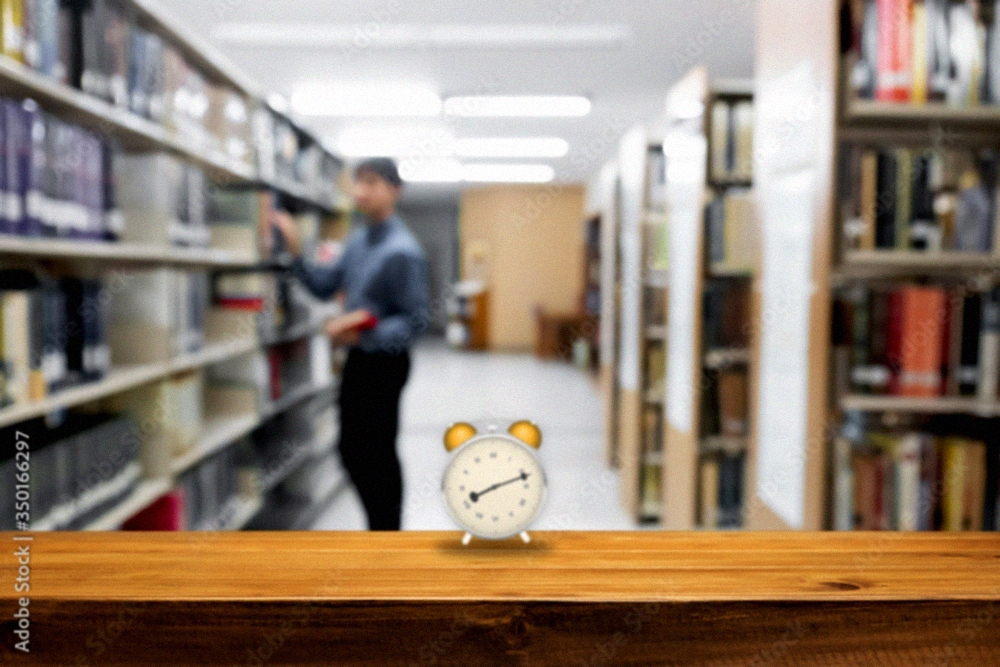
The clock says 8,12
